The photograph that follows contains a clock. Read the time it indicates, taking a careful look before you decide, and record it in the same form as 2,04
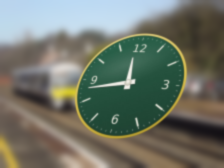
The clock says 11,43
